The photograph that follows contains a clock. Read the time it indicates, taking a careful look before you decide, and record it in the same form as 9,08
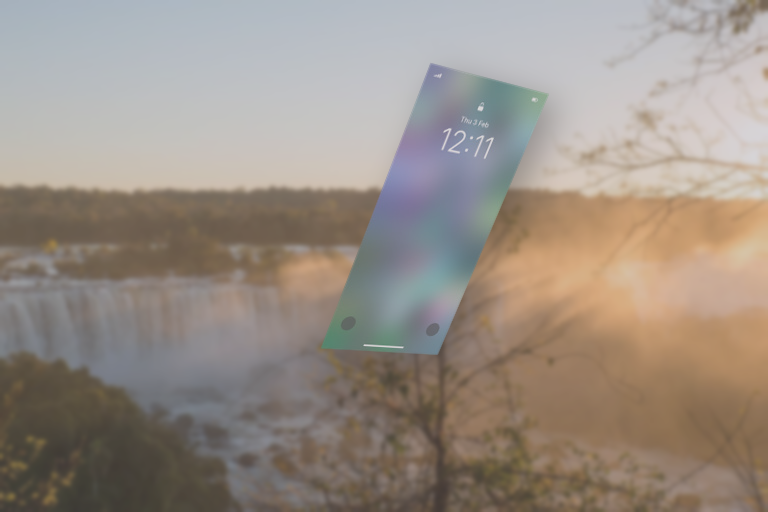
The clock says 12,11
